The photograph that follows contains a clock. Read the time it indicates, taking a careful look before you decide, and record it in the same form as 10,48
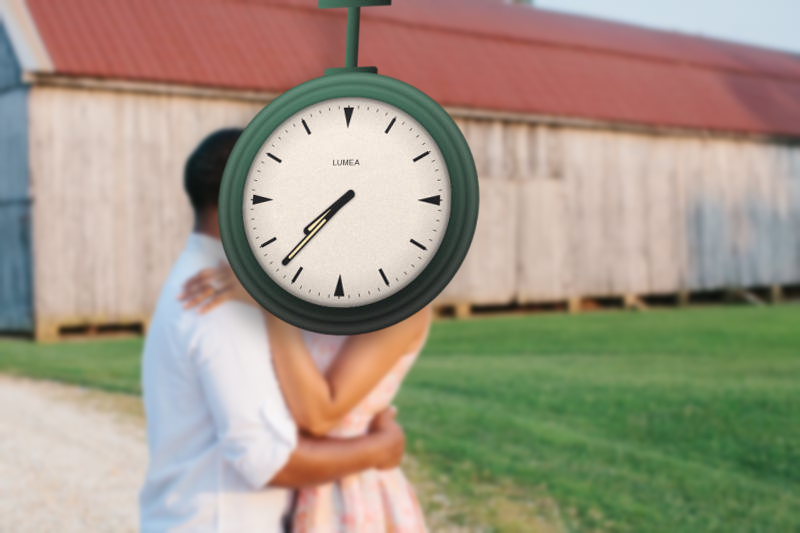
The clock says 7,37
